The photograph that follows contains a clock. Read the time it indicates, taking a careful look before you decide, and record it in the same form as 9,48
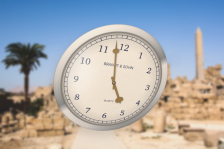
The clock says 4,58
